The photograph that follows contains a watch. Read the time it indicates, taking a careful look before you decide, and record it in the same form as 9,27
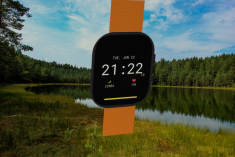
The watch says 21,22
